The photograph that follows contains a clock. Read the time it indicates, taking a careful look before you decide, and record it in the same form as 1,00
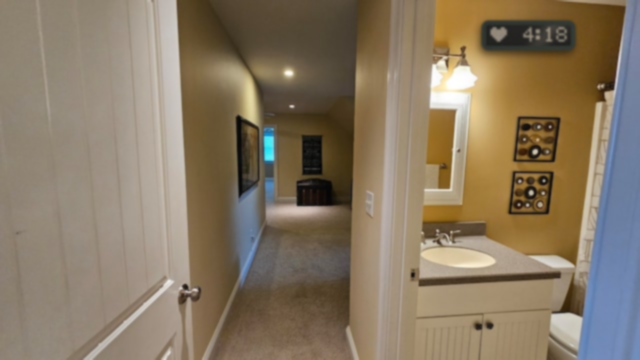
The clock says 4,18
